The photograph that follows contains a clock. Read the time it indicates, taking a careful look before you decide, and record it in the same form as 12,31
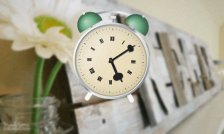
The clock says 5,09
